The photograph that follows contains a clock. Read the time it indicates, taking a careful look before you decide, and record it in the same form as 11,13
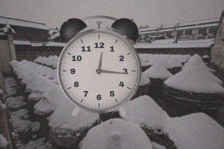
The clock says 12,16
